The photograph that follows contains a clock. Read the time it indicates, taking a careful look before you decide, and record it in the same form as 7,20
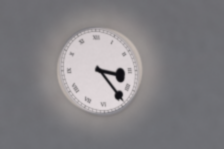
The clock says 3,24
